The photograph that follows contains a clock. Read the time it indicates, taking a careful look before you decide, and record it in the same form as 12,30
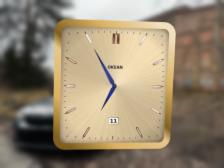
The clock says 6,55
